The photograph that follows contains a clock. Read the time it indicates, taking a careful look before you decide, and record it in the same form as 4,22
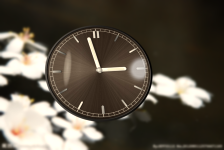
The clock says 2,58
